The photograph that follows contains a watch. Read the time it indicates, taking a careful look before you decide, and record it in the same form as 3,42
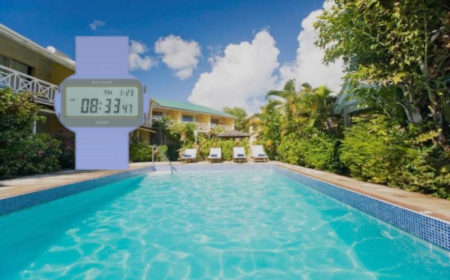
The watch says 8,33
